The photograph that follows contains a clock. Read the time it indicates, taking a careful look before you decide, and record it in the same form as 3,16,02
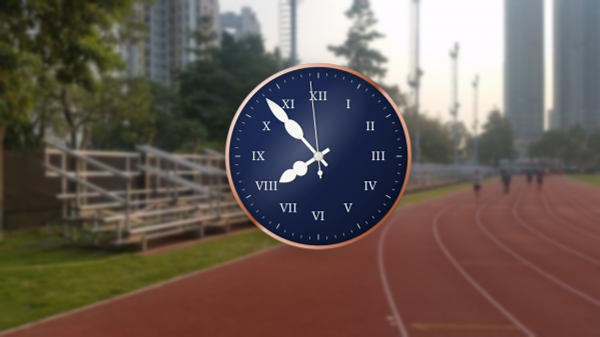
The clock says 7,52,59
